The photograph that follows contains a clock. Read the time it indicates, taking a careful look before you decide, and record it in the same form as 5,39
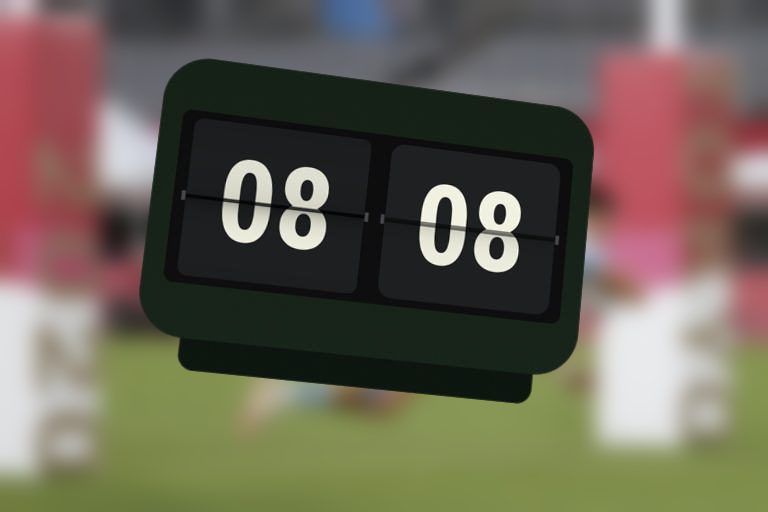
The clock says 8,08
